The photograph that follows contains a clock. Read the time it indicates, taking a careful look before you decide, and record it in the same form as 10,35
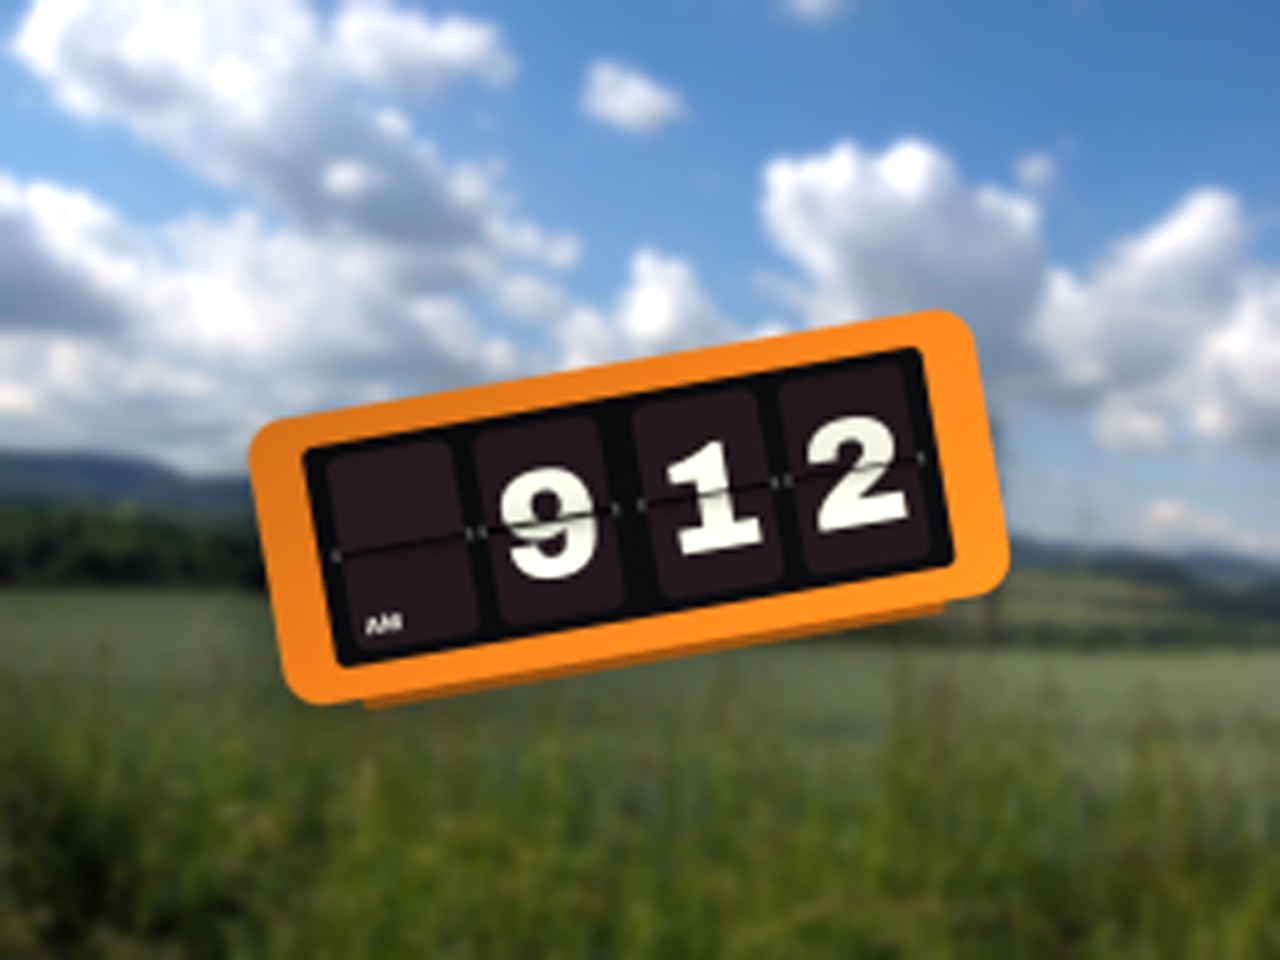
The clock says 9,12
